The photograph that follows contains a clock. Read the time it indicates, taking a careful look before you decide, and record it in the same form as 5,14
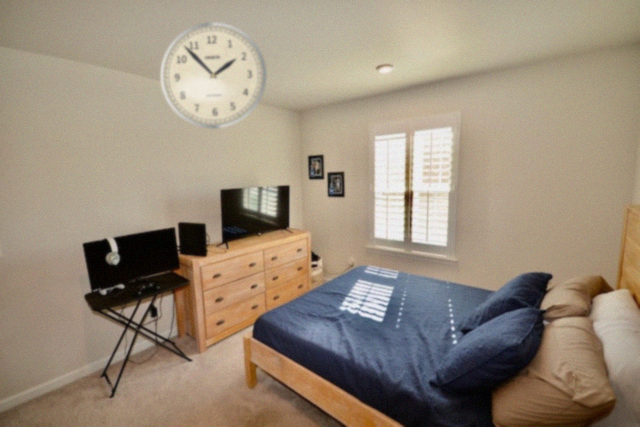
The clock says 1,53
